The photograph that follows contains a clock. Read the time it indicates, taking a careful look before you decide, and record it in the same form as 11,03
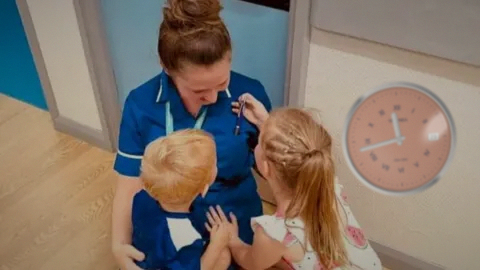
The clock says 11,43
